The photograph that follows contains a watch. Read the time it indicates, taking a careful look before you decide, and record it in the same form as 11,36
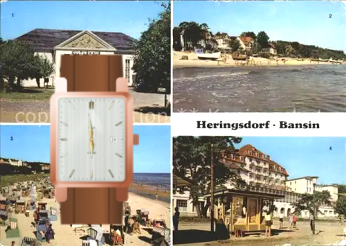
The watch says 5,59
